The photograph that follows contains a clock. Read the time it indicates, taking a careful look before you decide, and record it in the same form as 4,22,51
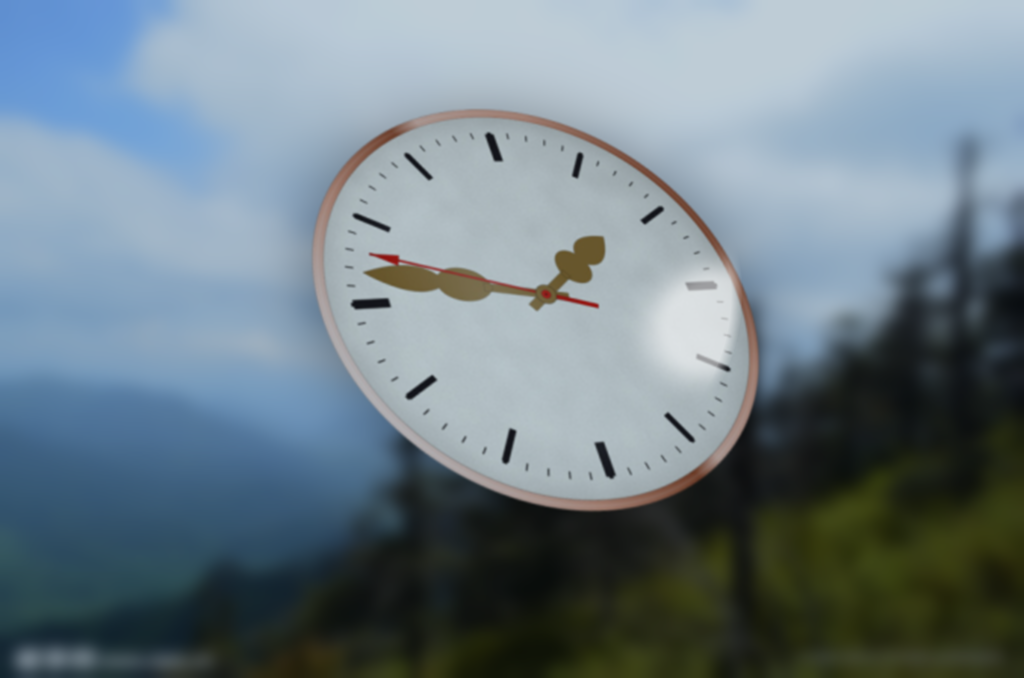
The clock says 1,46,48
